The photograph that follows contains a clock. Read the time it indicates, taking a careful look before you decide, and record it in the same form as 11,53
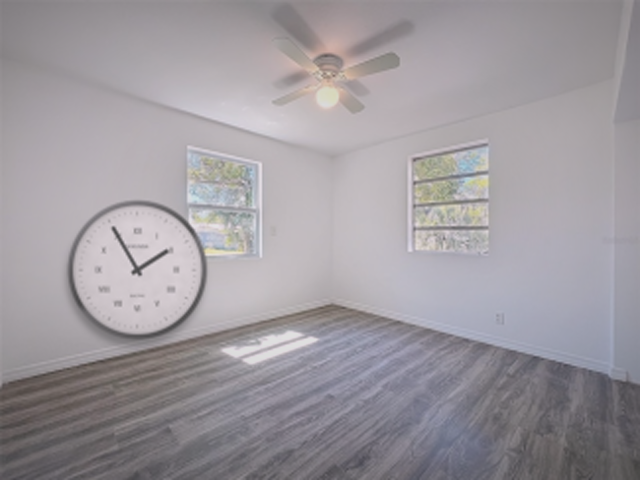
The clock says 1,55
